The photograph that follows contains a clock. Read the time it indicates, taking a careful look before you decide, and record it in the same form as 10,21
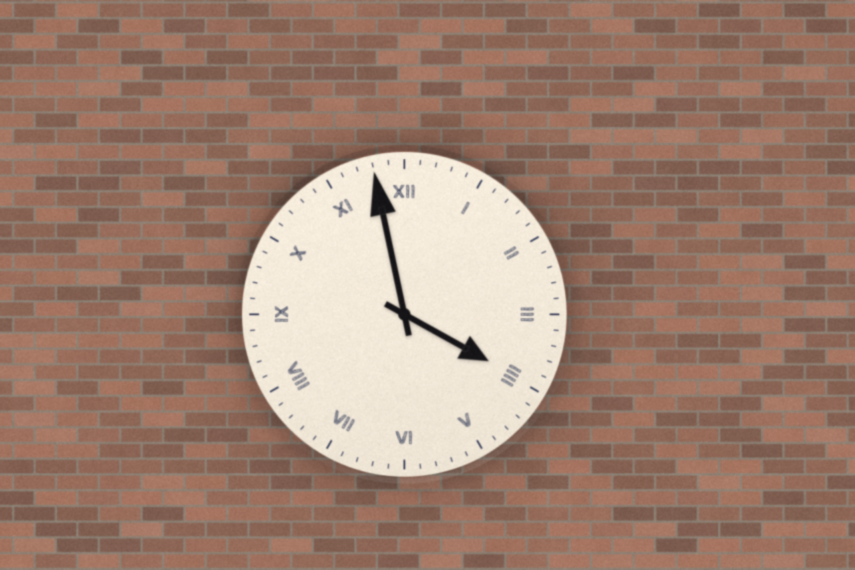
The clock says 3,58
